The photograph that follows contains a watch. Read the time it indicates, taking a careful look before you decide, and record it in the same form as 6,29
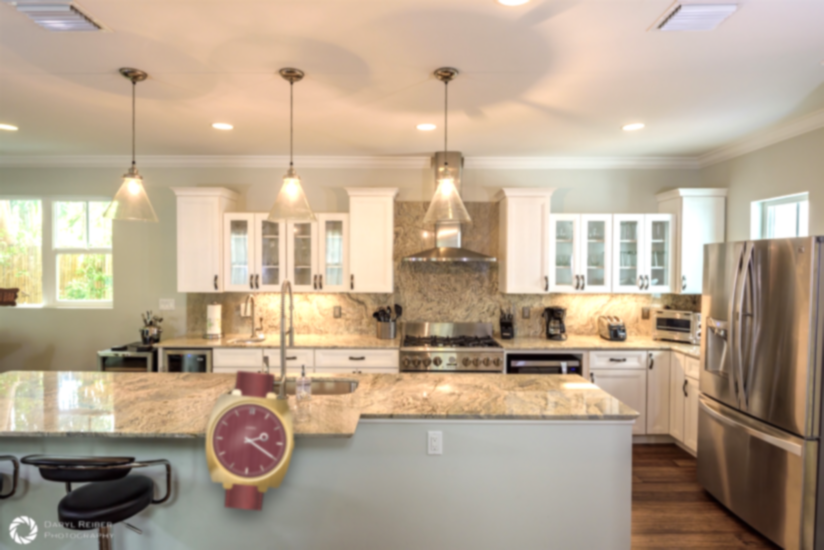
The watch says 2,20
